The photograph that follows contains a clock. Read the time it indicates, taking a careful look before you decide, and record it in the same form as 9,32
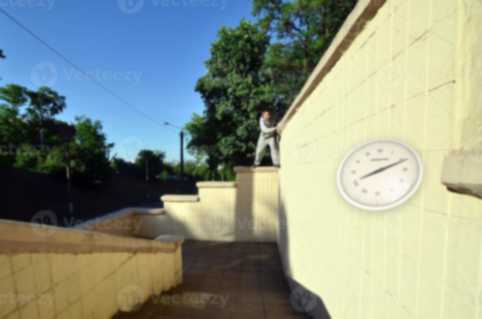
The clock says 8,11
